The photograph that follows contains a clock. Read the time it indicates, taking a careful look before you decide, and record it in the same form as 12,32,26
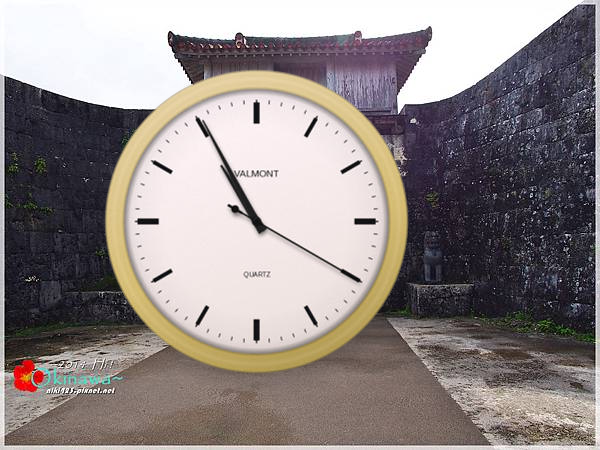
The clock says 10,55,20
